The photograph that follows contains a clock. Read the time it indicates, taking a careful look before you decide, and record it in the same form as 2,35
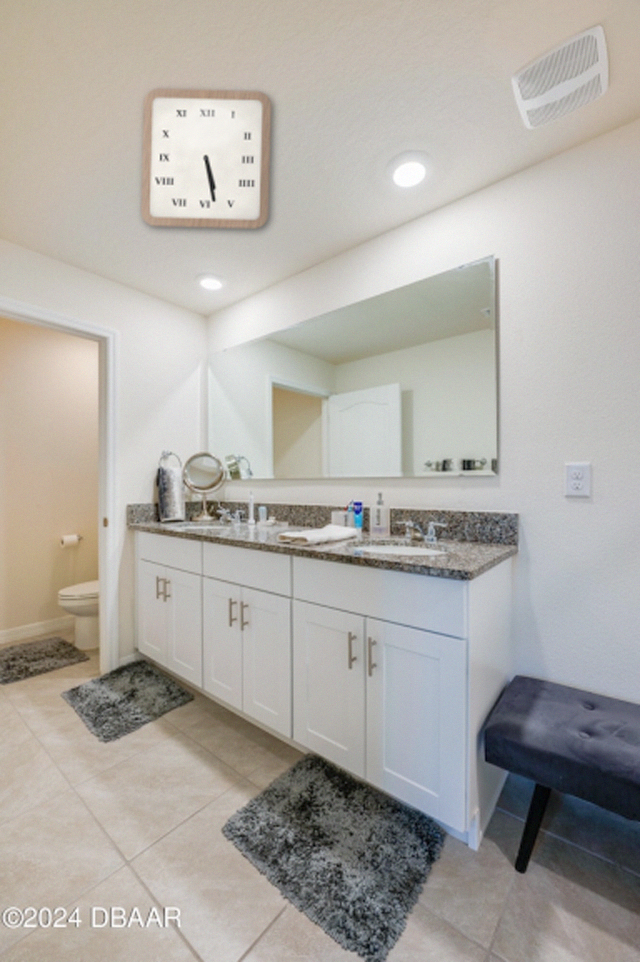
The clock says 5,28
